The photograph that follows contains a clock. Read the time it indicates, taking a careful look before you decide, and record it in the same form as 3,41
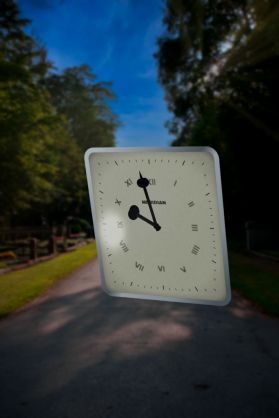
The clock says 9,58
